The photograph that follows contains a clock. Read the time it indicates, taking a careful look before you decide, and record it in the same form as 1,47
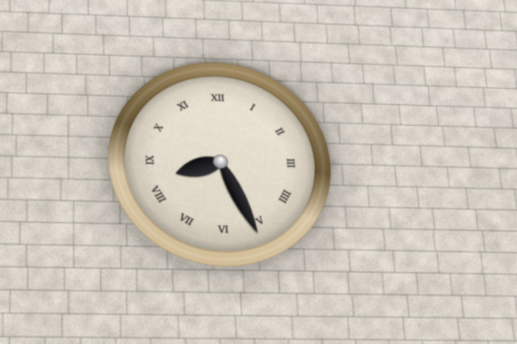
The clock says 8,26
